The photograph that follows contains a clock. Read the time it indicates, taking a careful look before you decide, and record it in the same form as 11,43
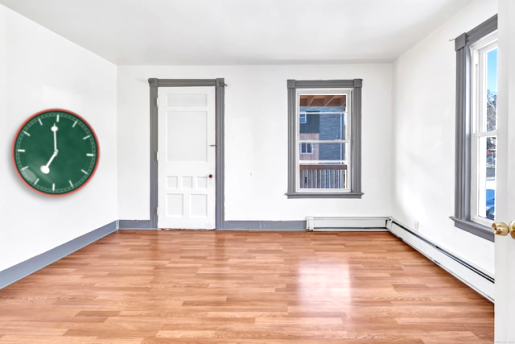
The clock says 6,59
